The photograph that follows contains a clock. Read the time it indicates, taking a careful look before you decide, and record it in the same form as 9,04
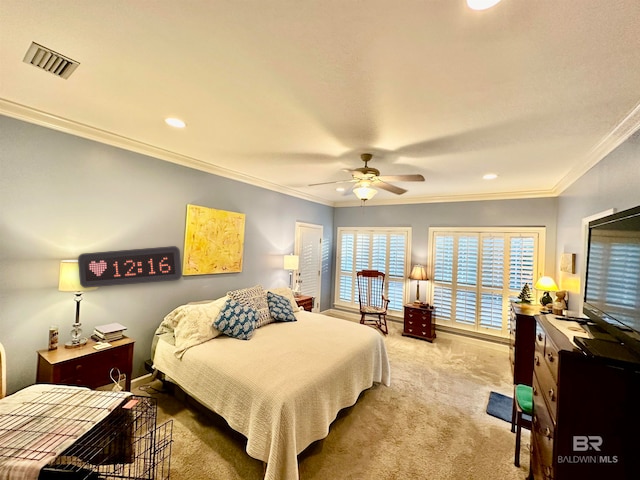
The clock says 12,16
